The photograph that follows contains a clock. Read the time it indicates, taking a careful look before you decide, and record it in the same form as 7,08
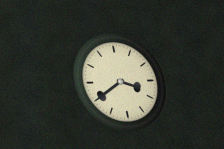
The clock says 3,40
